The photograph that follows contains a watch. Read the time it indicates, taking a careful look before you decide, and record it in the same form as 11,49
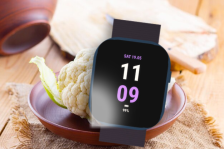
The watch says 11,09
